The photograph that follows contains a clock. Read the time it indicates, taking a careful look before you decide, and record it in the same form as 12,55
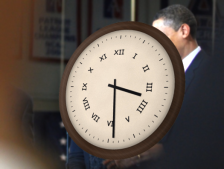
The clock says 3,29
